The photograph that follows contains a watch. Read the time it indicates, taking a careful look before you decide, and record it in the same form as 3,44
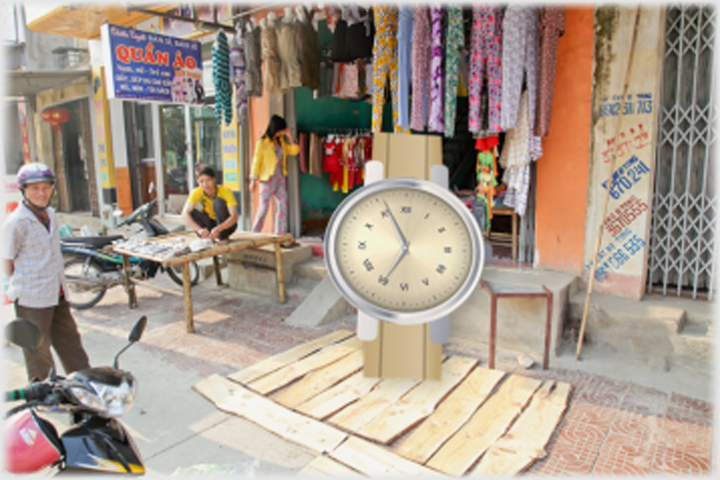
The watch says 6,56
